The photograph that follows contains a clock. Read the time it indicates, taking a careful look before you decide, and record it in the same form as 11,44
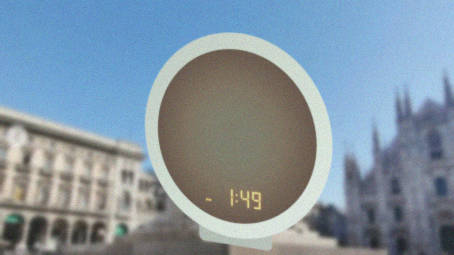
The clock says 1,49
